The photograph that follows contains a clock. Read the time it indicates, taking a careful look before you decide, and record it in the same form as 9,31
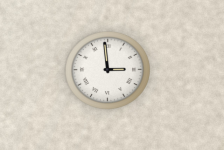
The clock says 2,59
